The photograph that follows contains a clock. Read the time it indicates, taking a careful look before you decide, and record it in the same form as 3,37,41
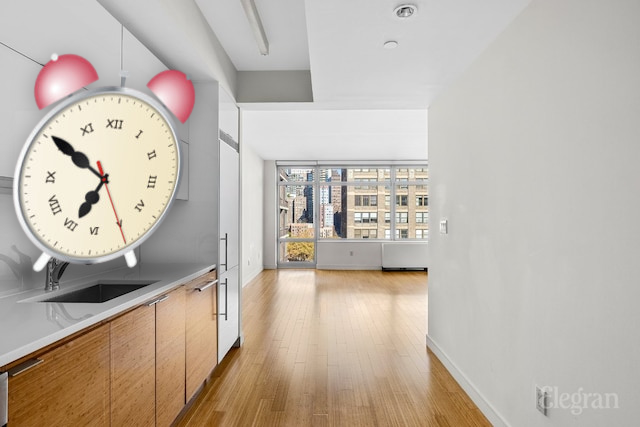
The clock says 6,50,25
